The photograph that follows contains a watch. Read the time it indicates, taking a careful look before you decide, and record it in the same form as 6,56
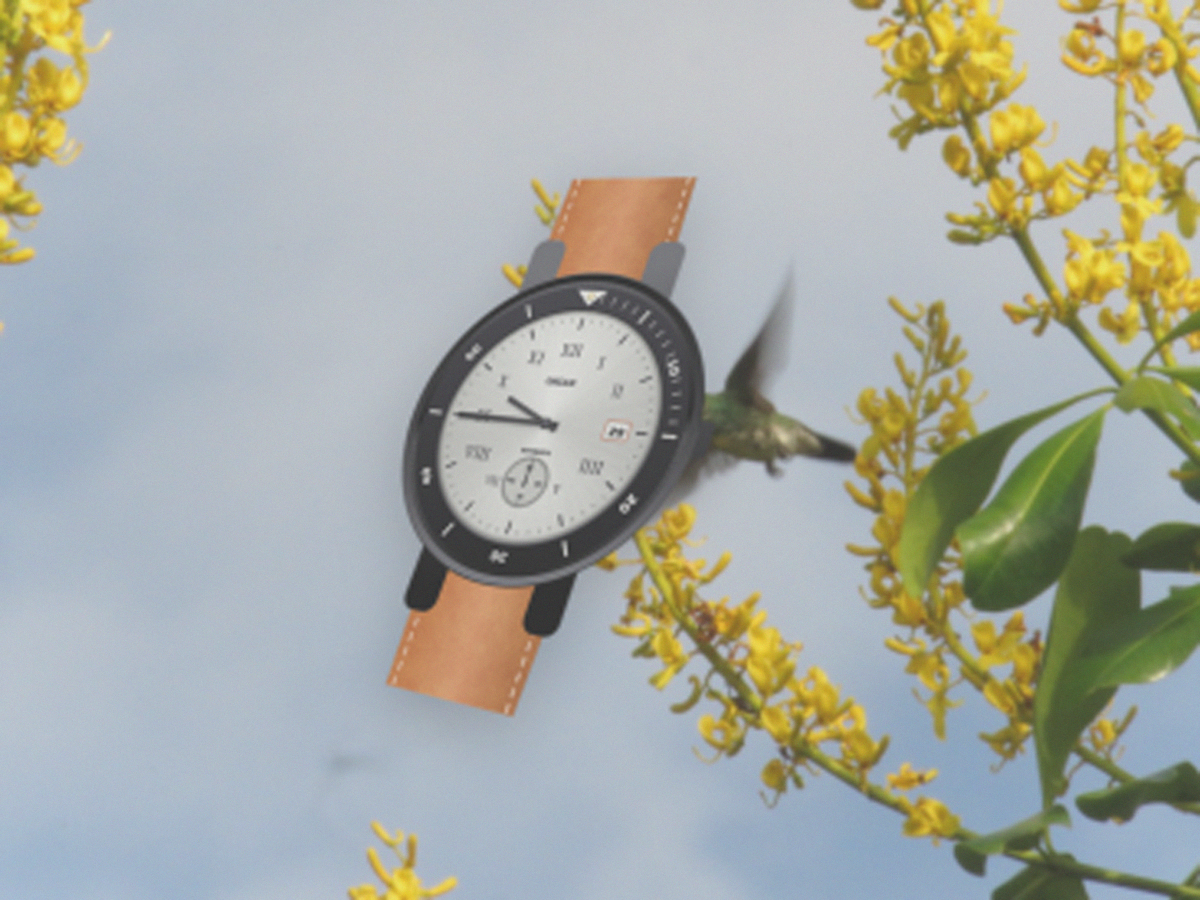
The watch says 9,45
